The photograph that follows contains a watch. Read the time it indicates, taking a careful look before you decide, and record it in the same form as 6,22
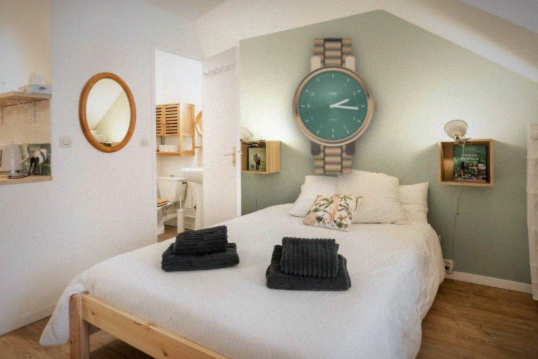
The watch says 2,16
